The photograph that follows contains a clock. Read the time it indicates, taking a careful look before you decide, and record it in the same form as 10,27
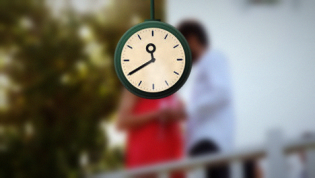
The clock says 11,40
